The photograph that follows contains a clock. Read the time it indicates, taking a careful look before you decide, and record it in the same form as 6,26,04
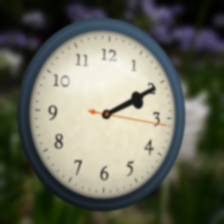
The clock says 2,10,16
